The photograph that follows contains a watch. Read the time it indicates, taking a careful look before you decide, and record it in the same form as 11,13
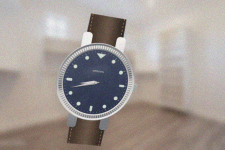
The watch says 8,42
